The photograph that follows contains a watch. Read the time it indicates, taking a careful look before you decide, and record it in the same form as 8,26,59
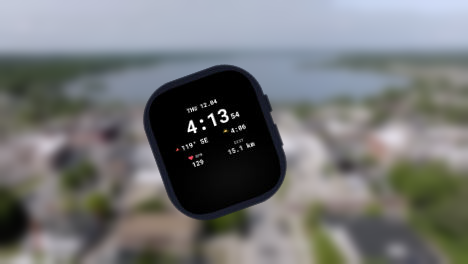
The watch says 4,13,54
